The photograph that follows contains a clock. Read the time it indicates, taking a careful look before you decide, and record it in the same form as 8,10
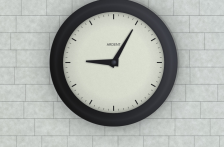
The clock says 9,05
